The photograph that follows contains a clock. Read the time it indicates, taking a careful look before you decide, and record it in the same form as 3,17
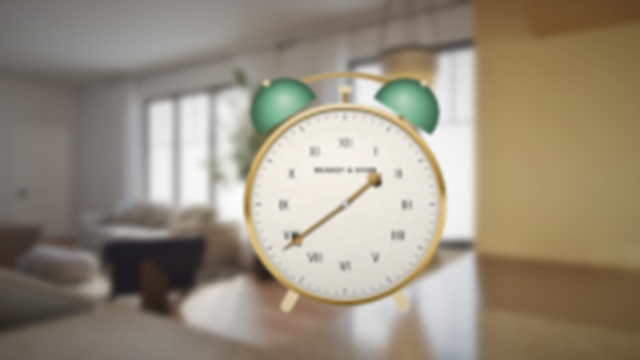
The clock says 1,39
